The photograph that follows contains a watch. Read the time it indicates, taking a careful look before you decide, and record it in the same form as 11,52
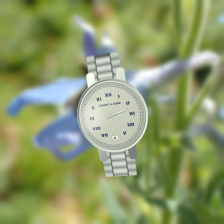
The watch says 2,27
